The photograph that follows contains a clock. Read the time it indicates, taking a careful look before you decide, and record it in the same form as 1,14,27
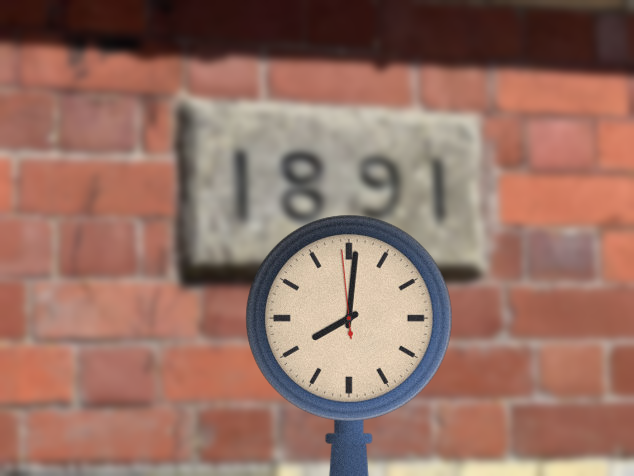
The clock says 8,00,59
